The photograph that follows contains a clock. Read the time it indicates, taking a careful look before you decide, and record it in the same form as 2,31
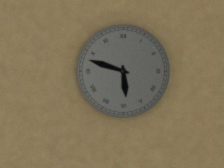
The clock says 5,48
